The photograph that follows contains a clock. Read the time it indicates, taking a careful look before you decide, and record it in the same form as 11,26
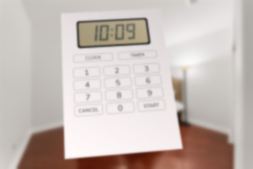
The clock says 10,09
